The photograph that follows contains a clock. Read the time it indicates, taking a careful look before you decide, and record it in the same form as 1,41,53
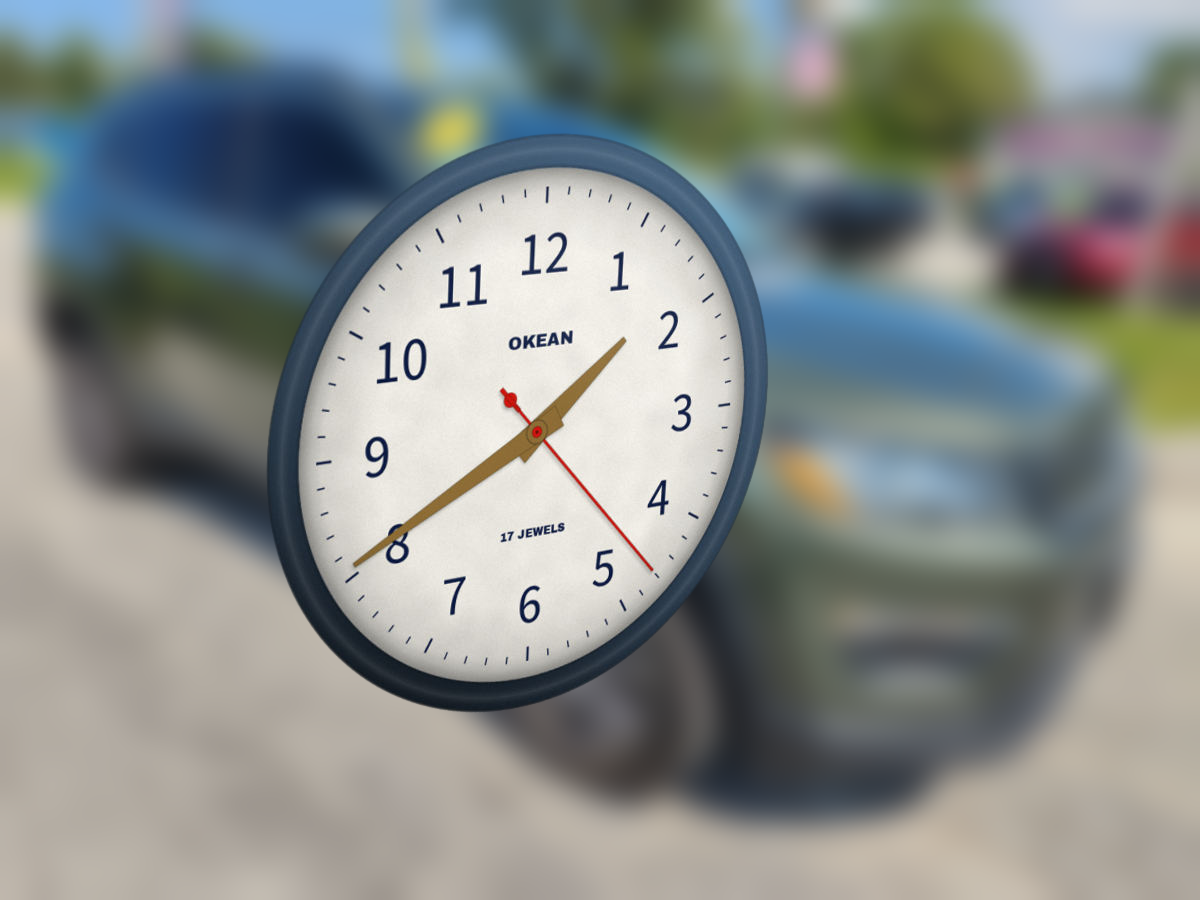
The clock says 1,40,23
